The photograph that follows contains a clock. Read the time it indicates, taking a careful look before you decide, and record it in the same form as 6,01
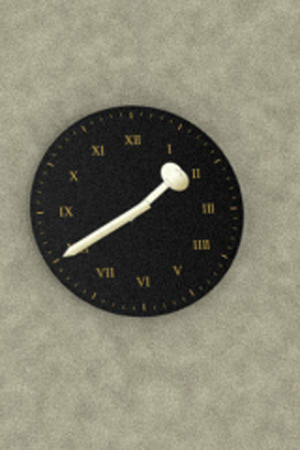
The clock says 1,40
